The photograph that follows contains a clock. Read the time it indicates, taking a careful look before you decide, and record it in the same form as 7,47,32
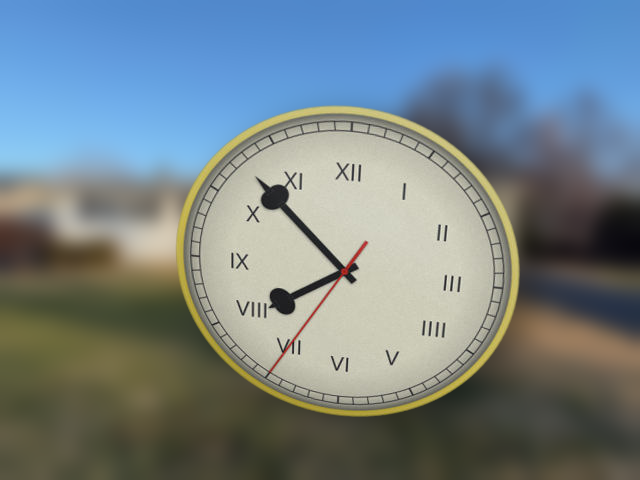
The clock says 7,52,35
